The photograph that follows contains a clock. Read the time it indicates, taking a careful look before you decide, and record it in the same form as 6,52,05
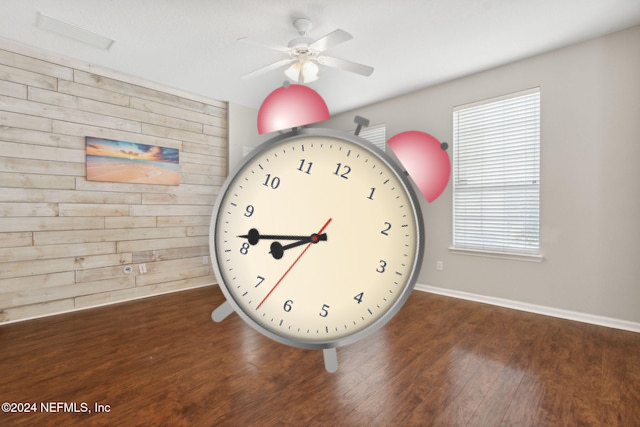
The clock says 7,41,33
